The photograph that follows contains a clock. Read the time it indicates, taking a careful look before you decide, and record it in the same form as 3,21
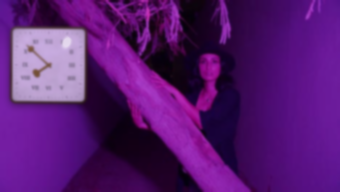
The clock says 7,52
